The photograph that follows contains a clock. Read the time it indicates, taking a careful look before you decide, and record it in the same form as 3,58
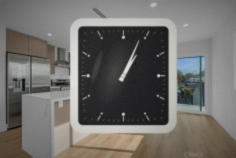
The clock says 1,04
